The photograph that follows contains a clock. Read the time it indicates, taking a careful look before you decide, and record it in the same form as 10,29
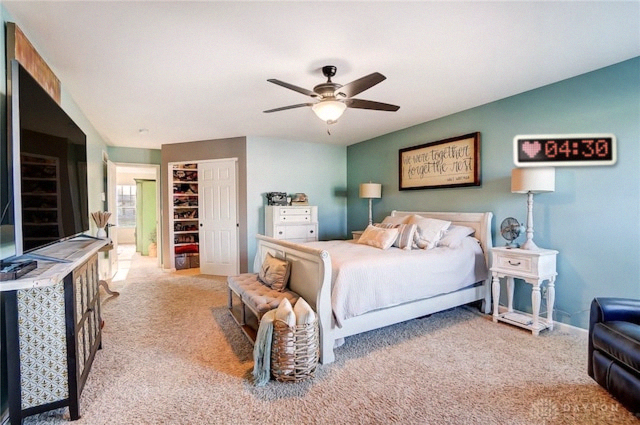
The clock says 4,30
